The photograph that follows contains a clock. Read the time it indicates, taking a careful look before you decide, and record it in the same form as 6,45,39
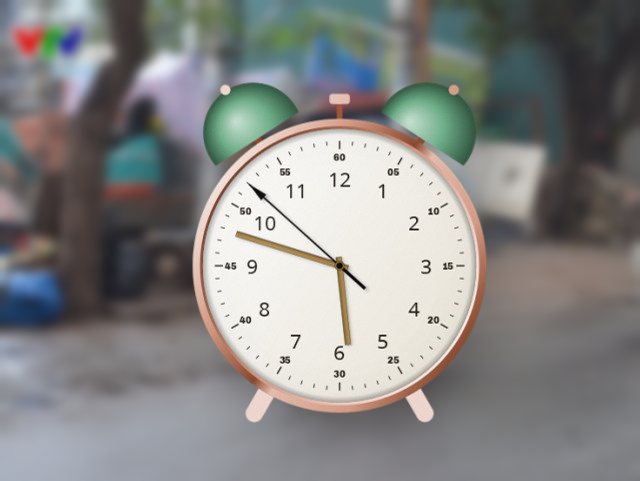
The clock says 5,47,52
